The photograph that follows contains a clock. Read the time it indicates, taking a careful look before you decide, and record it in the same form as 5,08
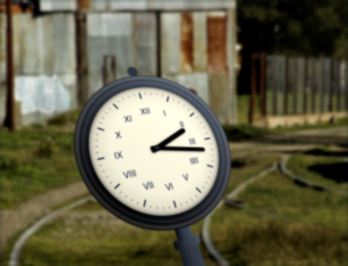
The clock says 2,17
